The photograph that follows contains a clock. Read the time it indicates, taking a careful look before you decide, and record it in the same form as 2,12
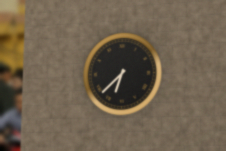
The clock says 6,38
